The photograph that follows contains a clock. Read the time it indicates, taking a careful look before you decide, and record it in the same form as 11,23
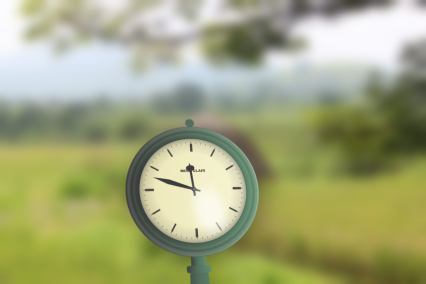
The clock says 11,48
